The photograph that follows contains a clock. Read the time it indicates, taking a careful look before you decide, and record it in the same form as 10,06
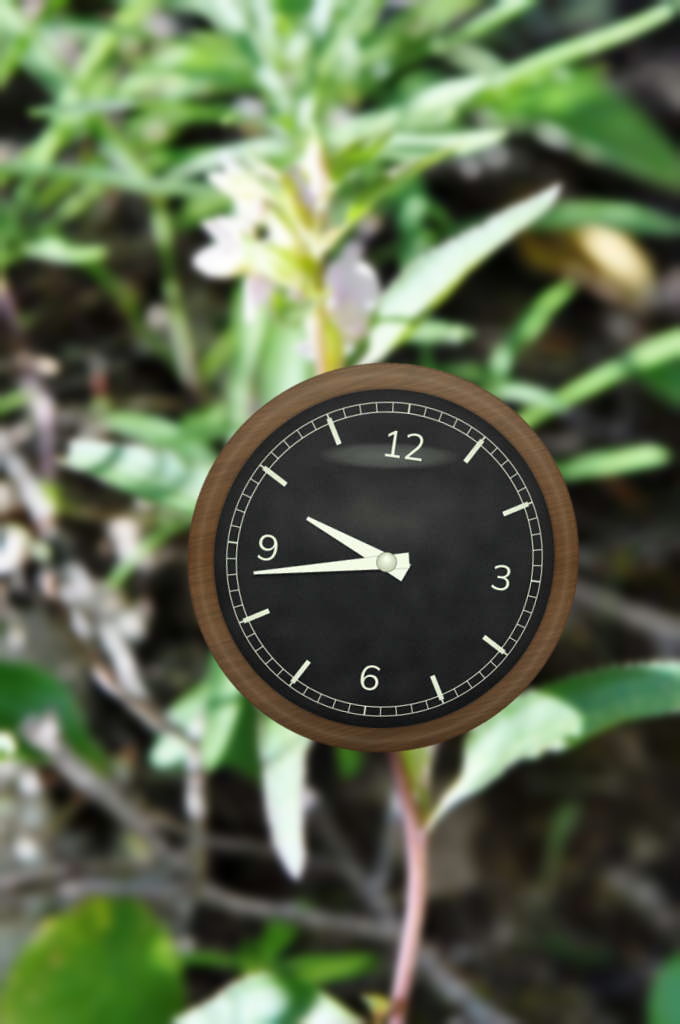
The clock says 9,43
